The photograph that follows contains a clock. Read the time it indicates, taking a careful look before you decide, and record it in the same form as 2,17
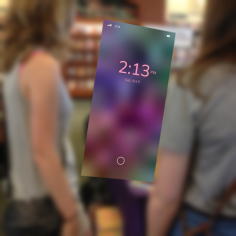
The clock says 2,13
